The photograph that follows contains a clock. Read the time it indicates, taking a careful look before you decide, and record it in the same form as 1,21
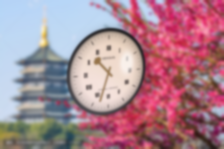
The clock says 10,33
